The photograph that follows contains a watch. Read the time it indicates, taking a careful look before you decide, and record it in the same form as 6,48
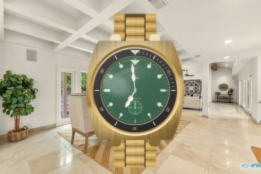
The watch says 6,59
